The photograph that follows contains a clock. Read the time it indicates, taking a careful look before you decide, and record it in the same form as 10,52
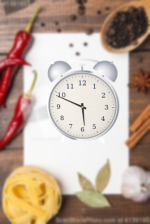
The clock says 5,49
